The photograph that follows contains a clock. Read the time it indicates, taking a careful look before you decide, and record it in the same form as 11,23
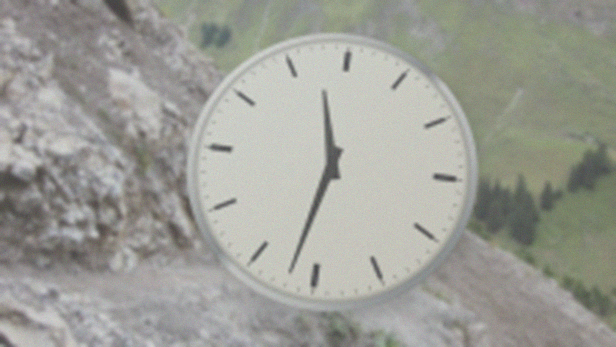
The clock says 11,32
